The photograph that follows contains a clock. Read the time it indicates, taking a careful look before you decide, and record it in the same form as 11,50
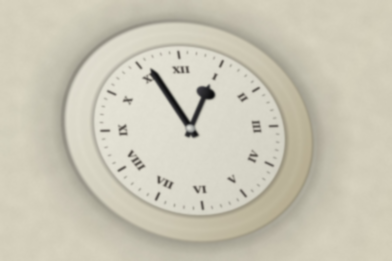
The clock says 12,56
